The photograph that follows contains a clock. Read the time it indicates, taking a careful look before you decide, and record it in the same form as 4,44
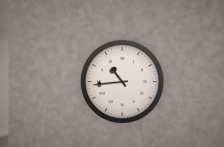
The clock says 10,44
